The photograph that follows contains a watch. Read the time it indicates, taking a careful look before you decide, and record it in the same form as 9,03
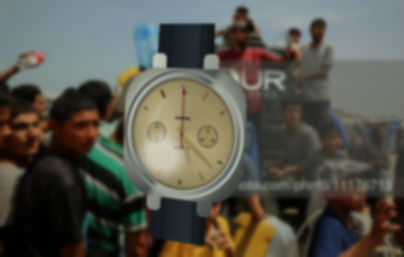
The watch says 5,22
